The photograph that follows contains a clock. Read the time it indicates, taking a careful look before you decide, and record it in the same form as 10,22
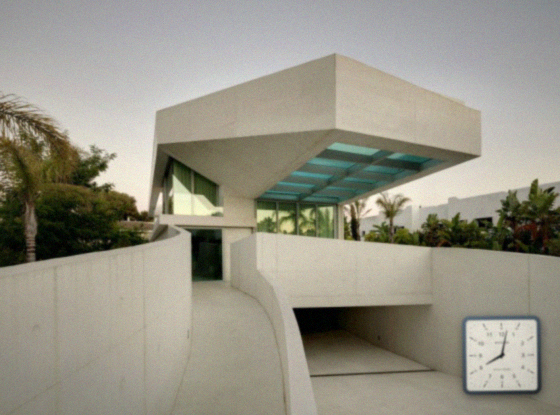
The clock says 8,02
